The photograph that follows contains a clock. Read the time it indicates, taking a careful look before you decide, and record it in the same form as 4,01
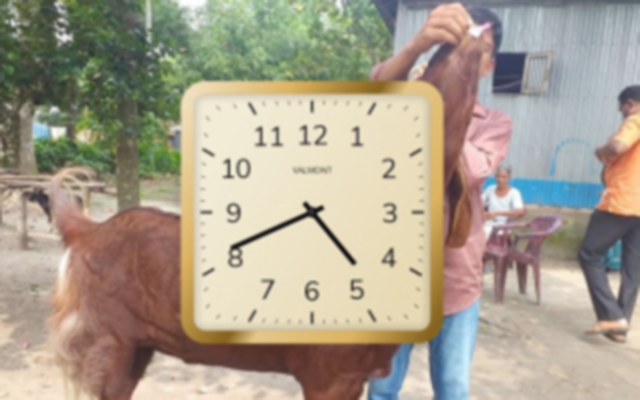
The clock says 4,41
